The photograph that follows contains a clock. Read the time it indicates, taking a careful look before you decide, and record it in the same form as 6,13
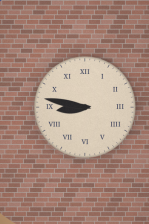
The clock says 8,47
